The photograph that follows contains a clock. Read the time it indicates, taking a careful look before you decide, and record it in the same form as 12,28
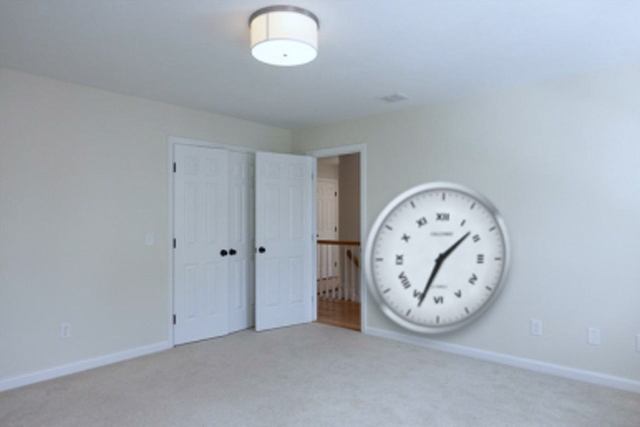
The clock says 1,34
